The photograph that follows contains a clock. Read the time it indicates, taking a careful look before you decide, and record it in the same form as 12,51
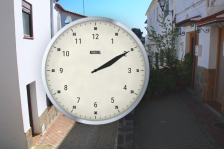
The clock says 2,10
